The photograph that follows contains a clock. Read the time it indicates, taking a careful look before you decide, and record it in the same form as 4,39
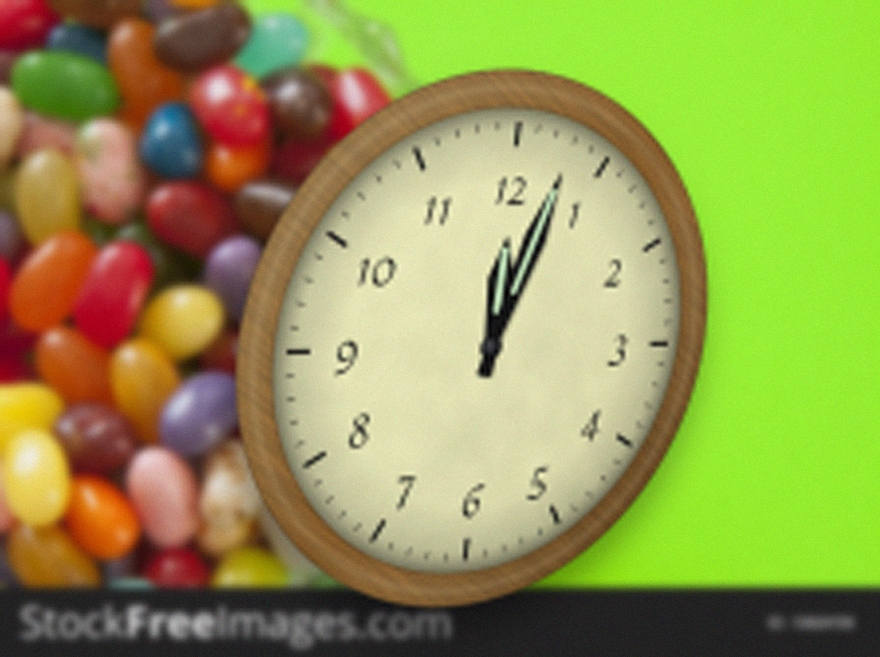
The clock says 12,03
